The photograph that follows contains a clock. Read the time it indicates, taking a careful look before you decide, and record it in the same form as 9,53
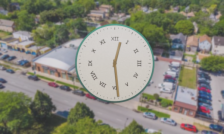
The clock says 12,29
